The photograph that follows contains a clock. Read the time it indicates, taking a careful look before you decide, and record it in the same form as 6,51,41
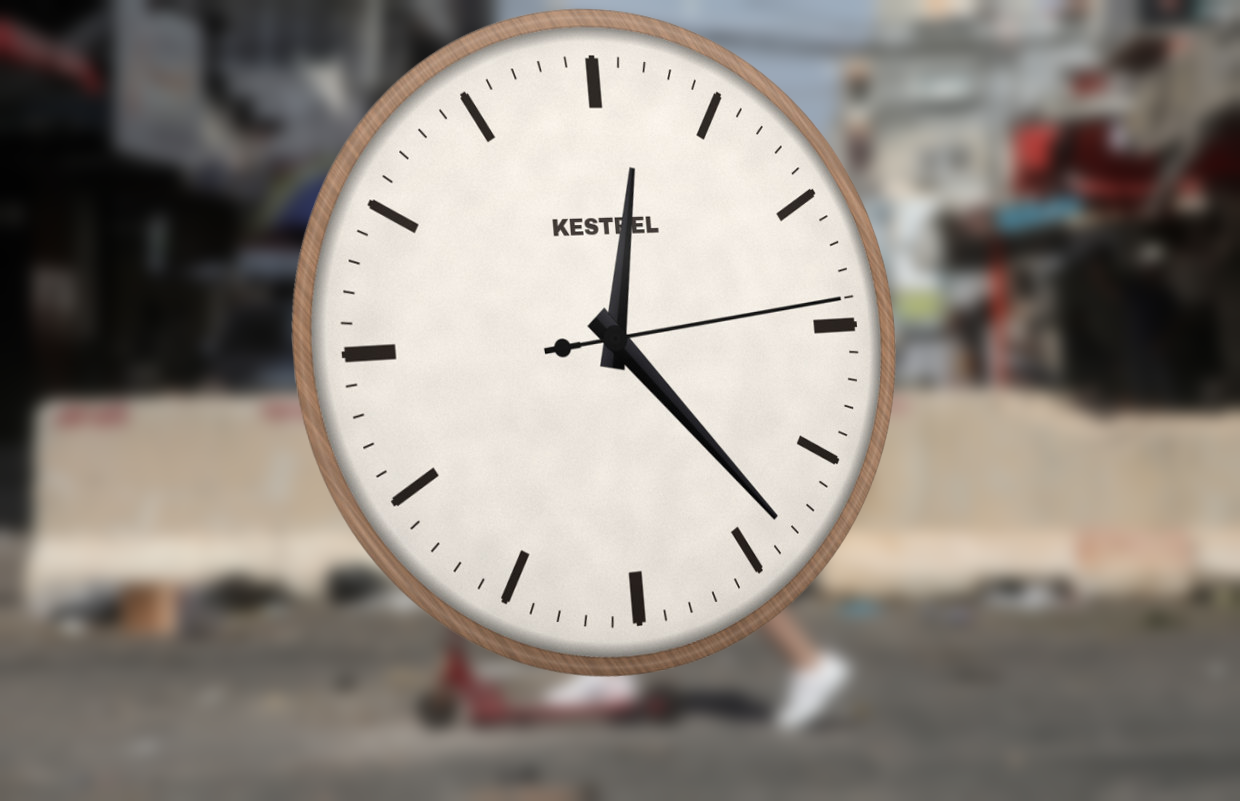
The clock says 12,23,14
